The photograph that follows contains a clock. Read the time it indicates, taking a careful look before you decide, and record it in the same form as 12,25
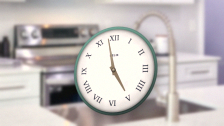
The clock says 4,58
